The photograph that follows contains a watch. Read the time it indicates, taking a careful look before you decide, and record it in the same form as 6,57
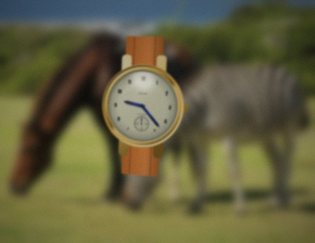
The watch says 9,23
